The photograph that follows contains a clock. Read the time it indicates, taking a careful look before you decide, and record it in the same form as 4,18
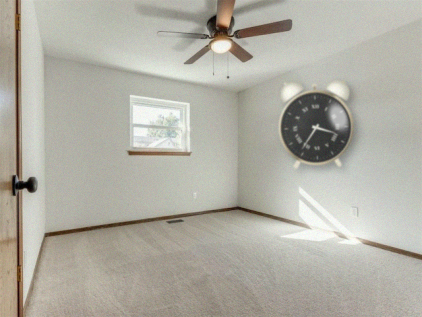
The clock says 3,36
